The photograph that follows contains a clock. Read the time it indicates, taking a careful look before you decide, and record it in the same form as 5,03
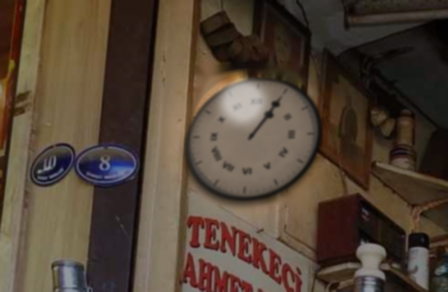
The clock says 1,05
